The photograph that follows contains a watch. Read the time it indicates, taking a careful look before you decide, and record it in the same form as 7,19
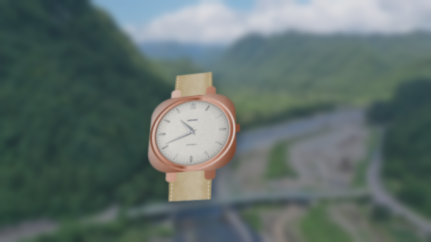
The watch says 10,41
